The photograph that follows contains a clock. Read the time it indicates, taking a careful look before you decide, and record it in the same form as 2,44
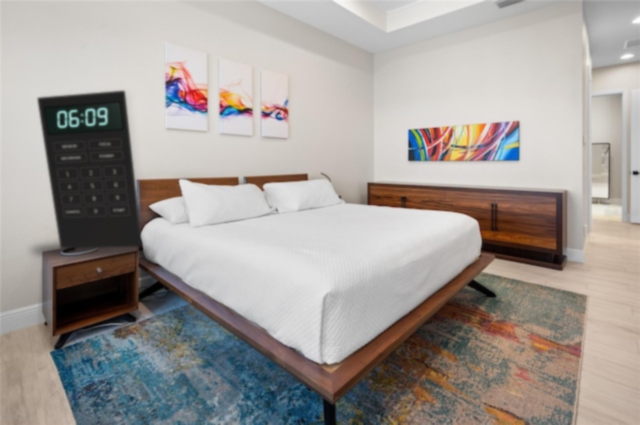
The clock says 6,09
